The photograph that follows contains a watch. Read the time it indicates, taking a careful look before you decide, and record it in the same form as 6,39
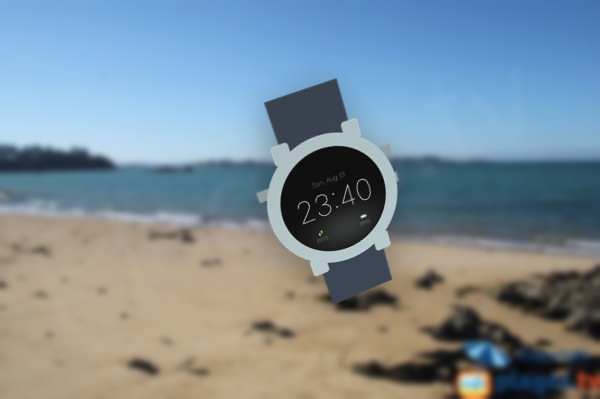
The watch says 23,40
